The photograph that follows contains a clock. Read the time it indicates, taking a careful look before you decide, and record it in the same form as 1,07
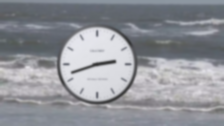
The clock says 2,42
